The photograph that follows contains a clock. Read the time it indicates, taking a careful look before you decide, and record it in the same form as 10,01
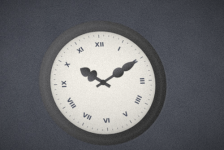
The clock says 10,10
